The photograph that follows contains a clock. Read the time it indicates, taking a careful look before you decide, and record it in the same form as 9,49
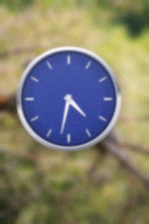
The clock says 4,32
